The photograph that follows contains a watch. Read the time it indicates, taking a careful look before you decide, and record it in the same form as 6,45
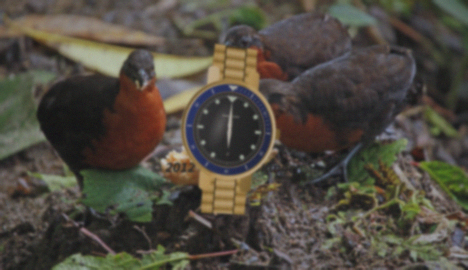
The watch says 6,00
